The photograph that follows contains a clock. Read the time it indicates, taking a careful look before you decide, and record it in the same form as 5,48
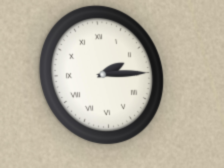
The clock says 2,15
